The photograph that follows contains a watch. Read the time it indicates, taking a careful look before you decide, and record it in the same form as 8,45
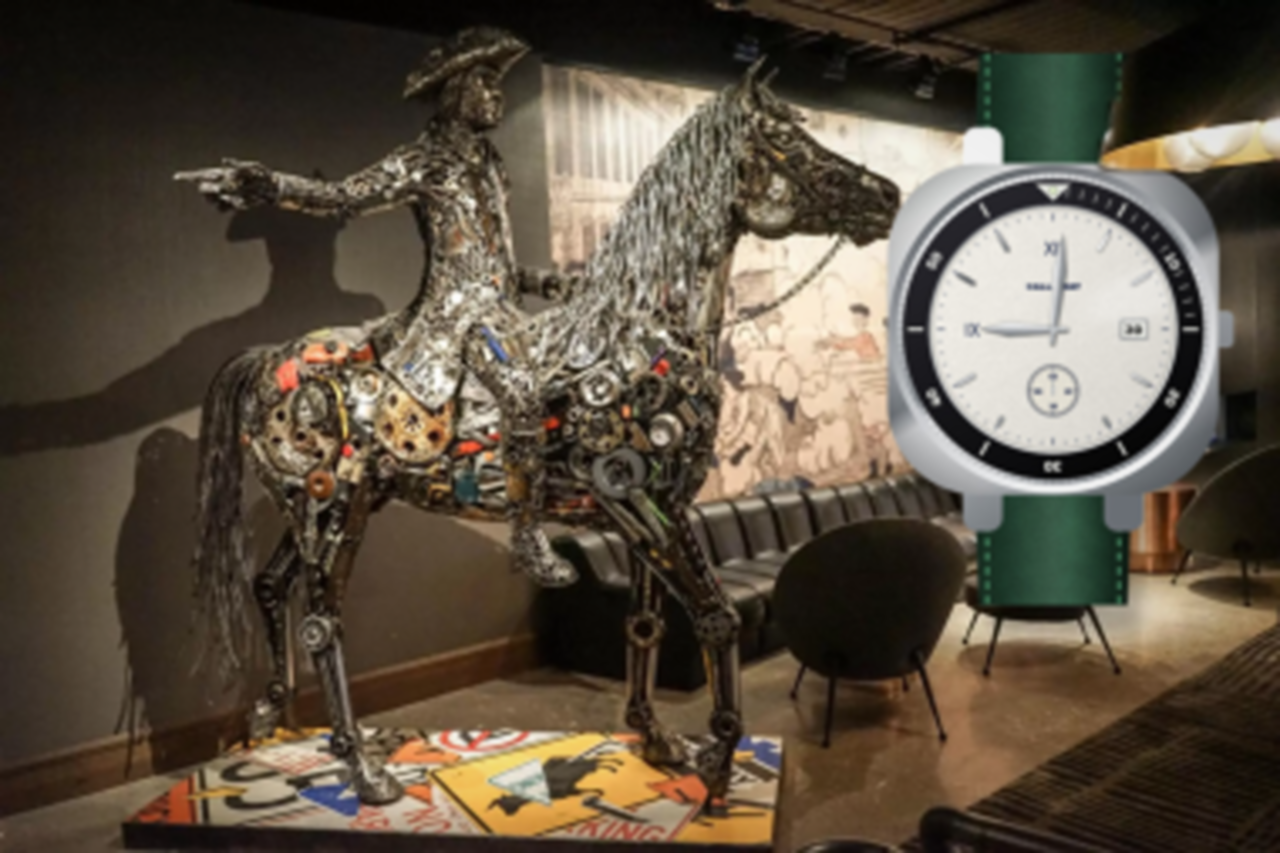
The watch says 9,01
